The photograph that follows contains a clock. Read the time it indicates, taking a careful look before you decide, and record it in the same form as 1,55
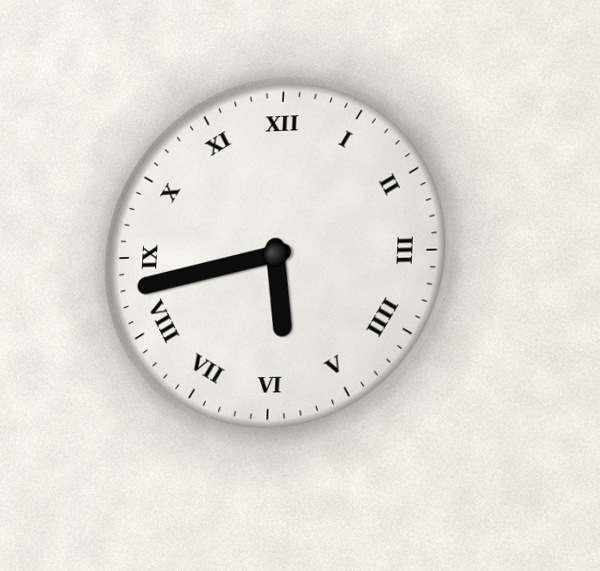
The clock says 5,43
